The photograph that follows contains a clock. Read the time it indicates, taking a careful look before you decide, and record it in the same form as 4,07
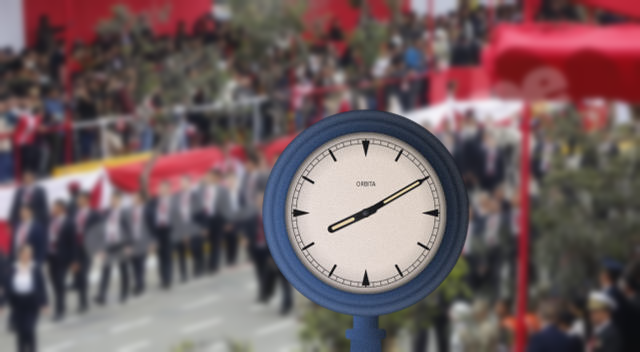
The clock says 8,10
